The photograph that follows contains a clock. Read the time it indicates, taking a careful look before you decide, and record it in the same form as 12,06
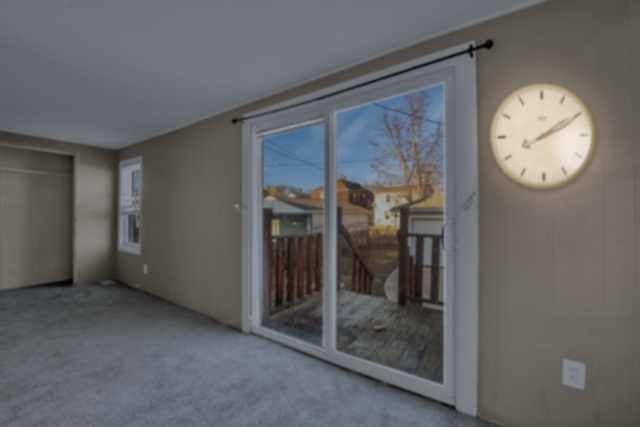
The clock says 8,10
